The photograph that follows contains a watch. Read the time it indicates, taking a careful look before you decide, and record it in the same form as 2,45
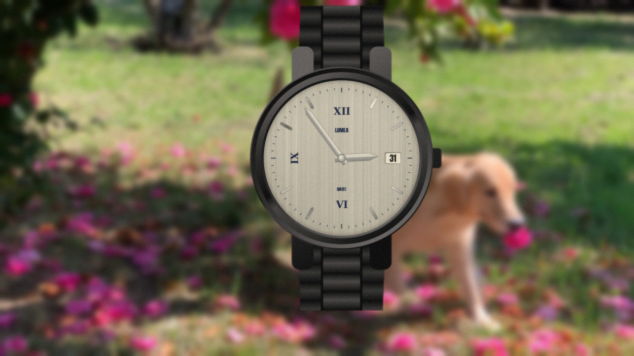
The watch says 2,54
